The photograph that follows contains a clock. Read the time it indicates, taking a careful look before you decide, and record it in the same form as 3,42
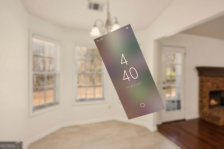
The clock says 4,40
